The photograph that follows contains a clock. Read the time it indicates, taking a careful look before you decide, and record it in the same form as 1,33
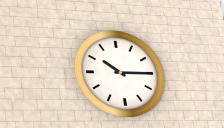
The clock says 10,15
